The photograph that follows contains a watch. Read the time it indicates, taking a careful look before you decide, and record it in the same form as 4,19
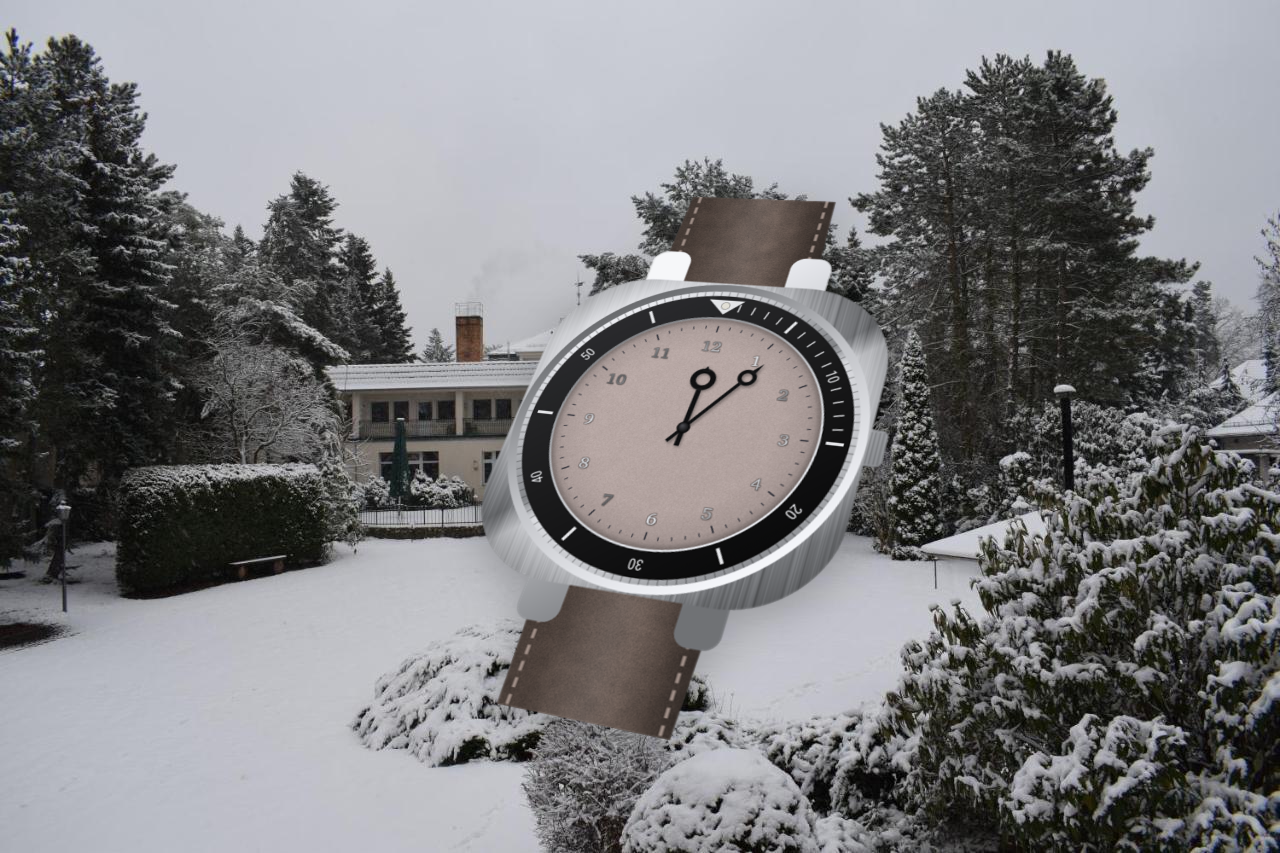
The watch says 12,06
